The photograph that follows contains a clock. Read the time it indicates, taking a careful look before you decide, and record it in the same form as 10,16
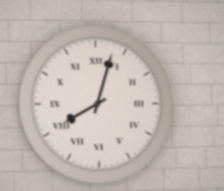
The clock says 8,03
